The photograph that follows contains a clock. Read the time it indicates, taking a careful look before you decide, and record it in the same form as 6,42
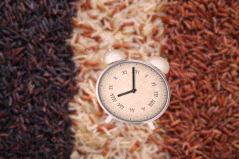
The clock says 7,59
